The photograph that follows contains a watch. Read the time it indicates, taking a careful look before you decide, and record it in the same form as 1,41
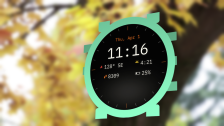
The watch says 11,16
